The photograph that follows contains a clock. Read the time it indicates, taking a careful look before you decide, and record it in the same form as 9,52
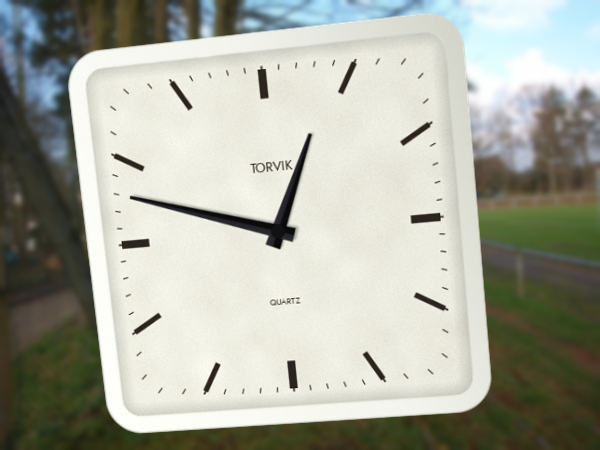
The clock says 12,48
